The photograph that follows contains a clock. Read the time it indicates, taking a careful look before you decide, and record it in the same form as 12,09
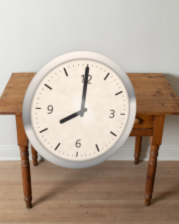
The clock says 8,00
